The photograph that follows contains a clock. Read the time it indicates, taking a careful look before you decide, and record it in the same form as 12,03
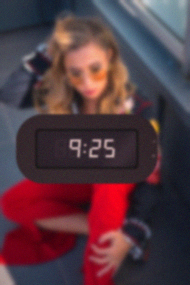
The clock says 9,25
